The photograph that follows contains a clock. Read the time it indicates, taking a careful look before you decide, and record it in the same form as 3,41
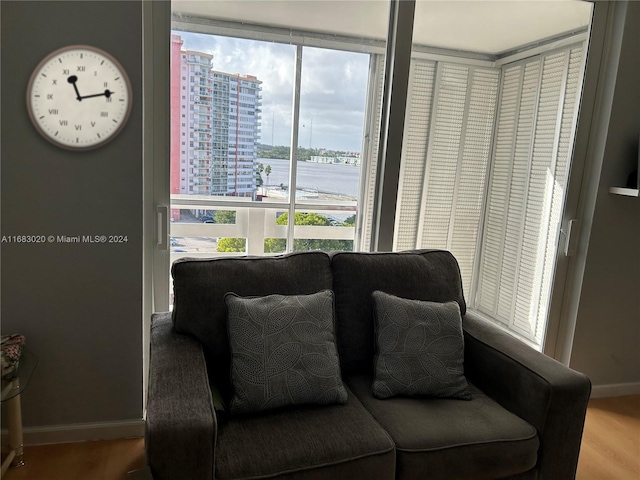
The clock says 11,13
